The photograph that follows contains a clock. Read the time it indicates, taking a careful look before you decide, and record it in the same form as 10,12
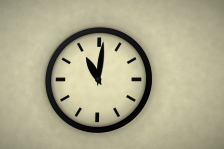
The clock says 11,01
